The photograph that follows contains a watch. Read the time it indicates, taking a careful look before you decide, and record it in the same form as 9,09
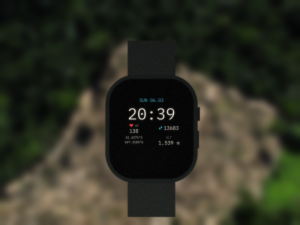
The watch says 20,39
